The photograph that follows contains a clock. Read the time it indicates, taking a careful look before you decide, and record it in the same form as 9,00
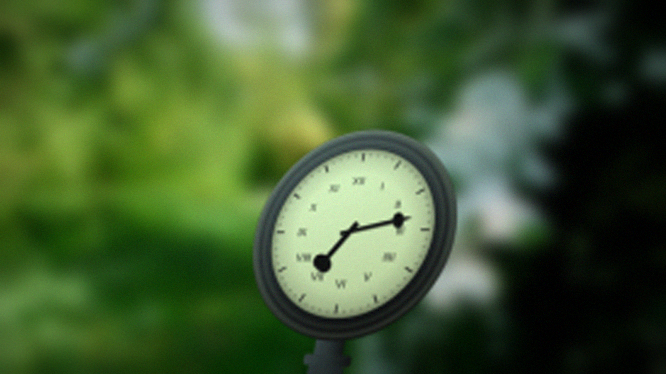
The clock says 7,13
